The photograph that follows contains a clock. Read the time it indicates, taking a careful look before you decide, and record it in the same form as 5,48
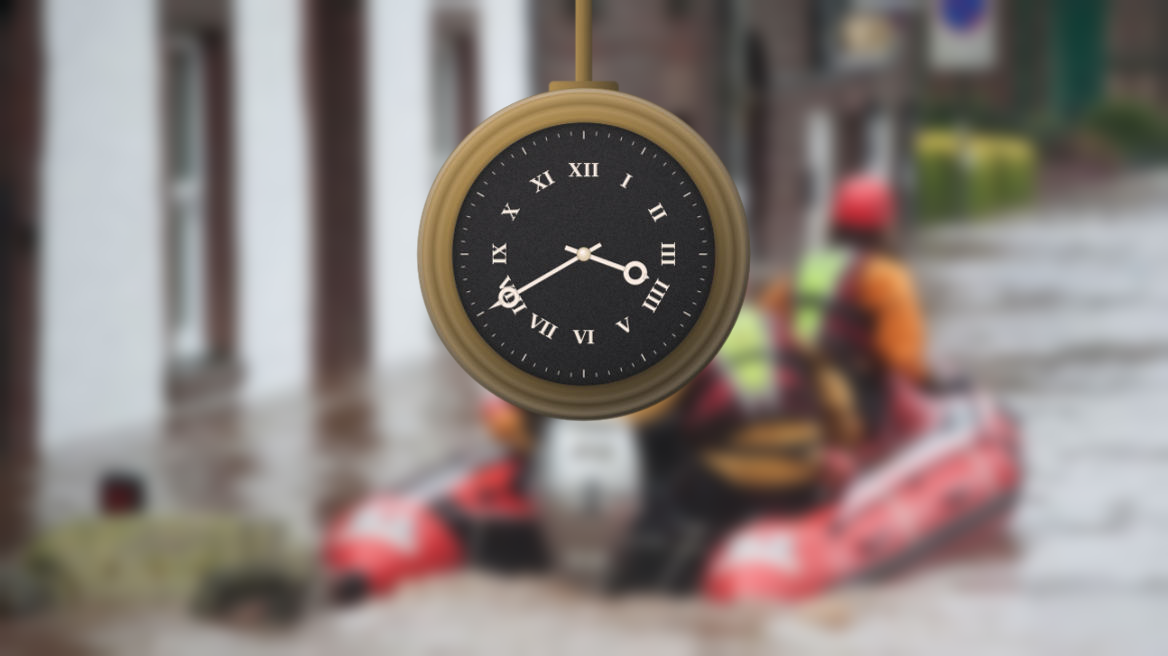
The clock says 3,40
